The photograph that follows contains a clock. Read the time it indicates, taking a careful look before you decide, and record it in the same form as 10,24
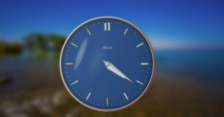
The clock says 4,21
